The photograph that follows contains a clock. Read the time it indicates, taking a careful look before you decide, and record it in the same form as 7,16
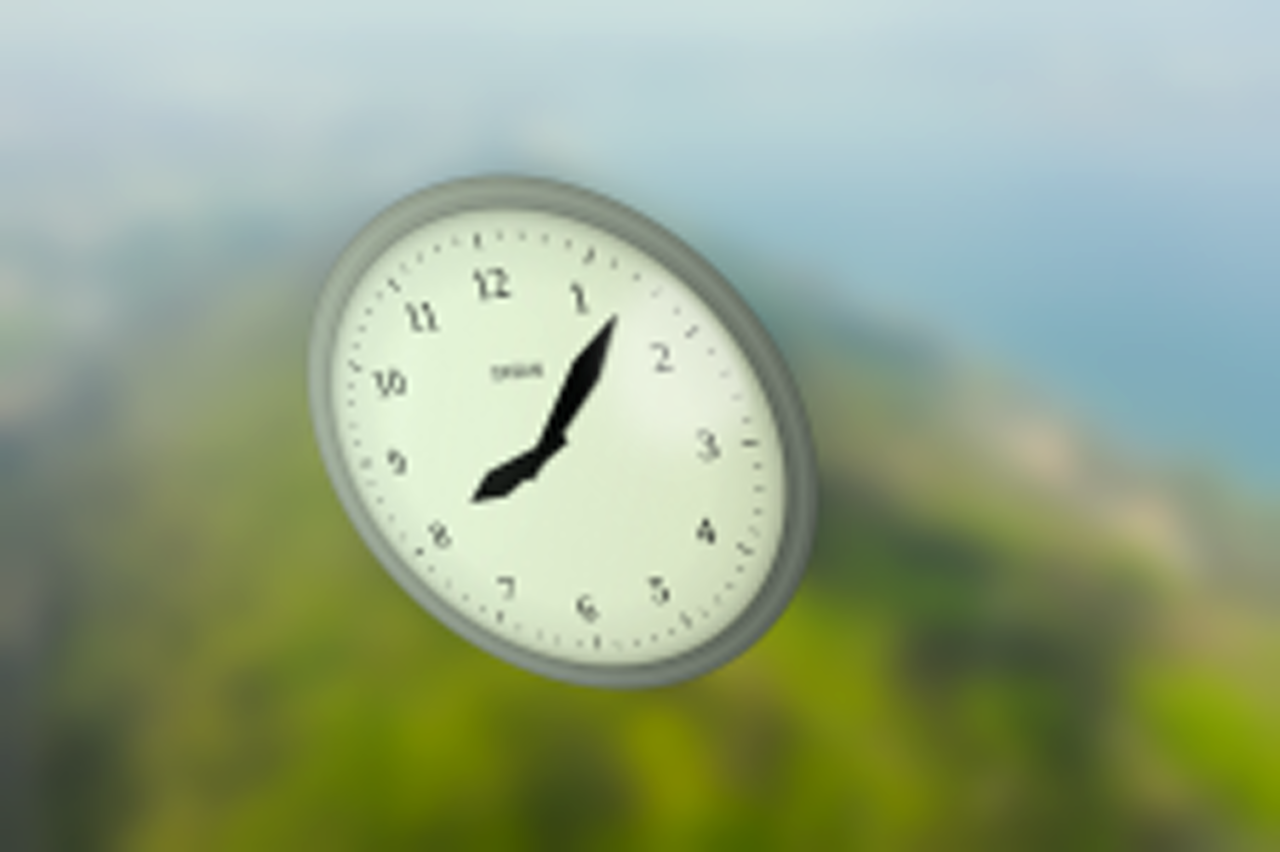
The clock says 8,07
